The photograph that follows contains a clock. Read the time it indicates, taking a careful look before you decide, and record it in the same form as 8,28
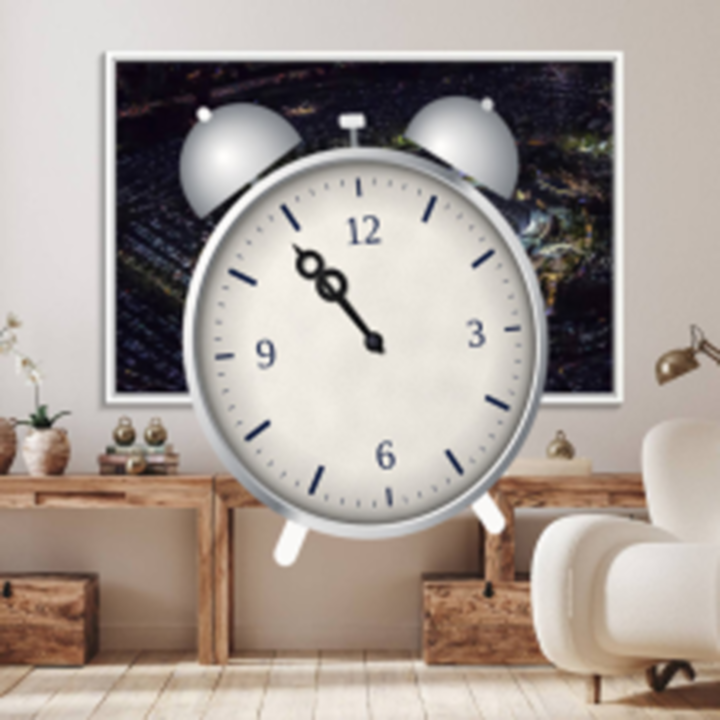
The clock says 10,54
